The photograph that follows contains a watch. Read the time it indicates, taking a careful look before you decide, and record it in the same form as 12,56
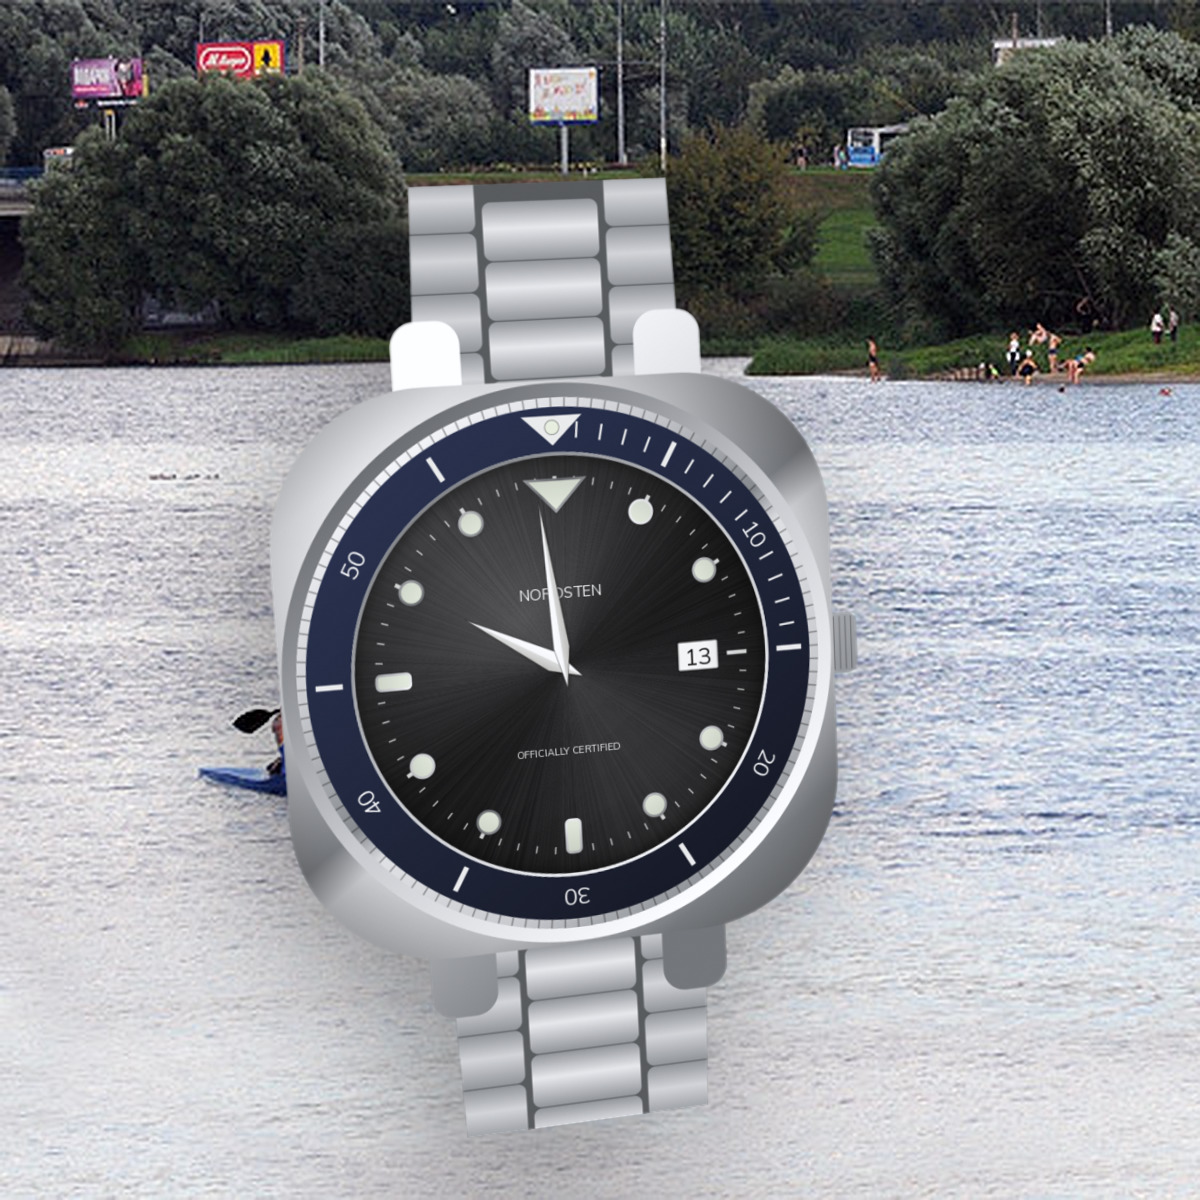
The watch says 9,59
